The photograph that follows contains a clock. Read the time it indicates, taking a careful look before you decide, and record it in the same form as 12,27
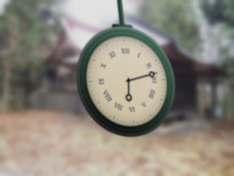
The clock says 6,13
